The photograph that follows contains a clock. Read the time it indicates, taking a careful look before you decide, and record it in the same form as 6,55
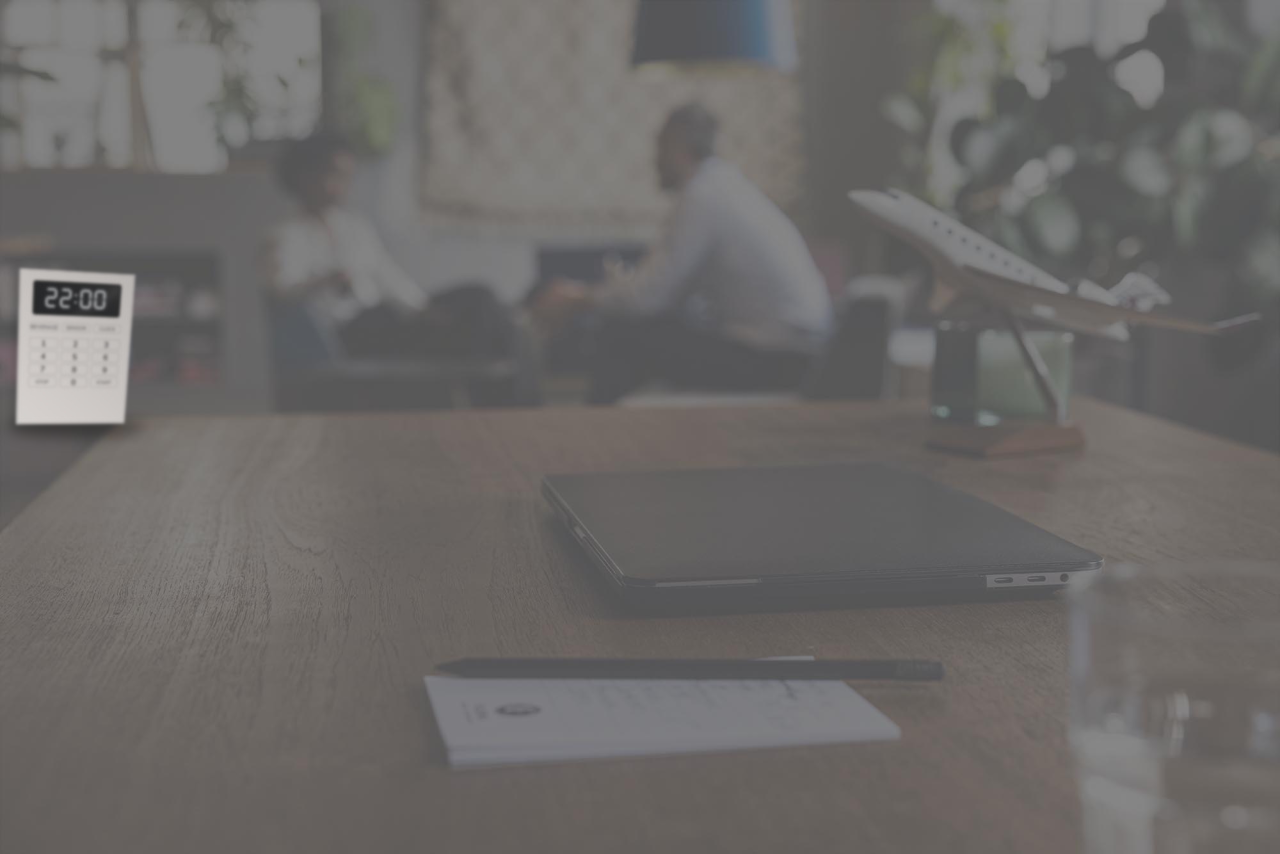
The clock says 22,00
